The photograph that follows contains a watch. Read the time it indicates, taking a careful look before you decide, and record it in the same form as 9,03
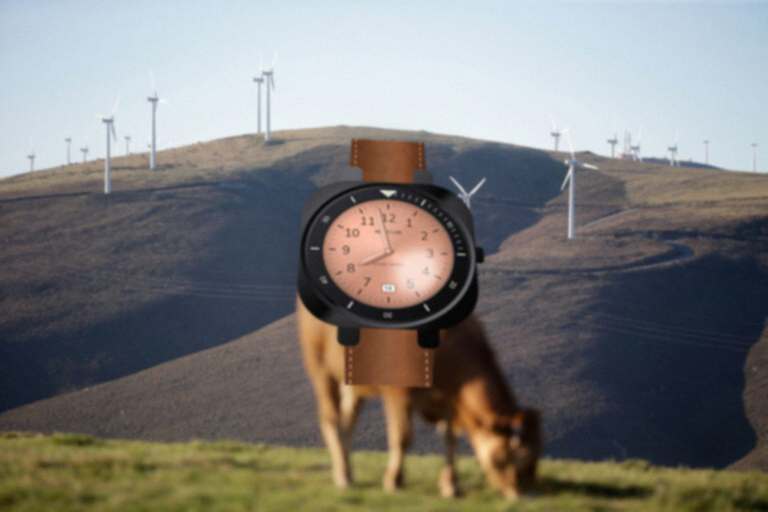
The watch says 7,58
